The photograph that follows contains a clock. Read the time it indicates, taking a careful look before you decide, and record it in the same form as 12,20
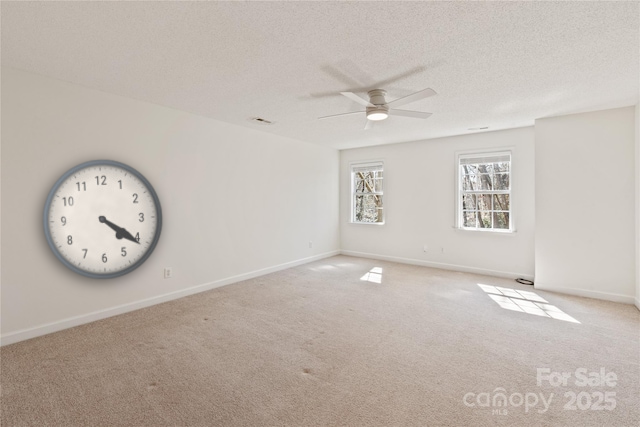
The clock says 4,21
